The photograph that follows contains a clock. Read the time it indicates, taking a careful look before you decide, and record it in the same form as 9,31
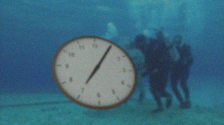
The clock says 7,05
